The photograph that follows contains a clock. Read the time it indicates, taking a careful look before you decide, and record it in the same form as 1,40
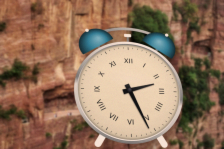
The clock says 2,26
